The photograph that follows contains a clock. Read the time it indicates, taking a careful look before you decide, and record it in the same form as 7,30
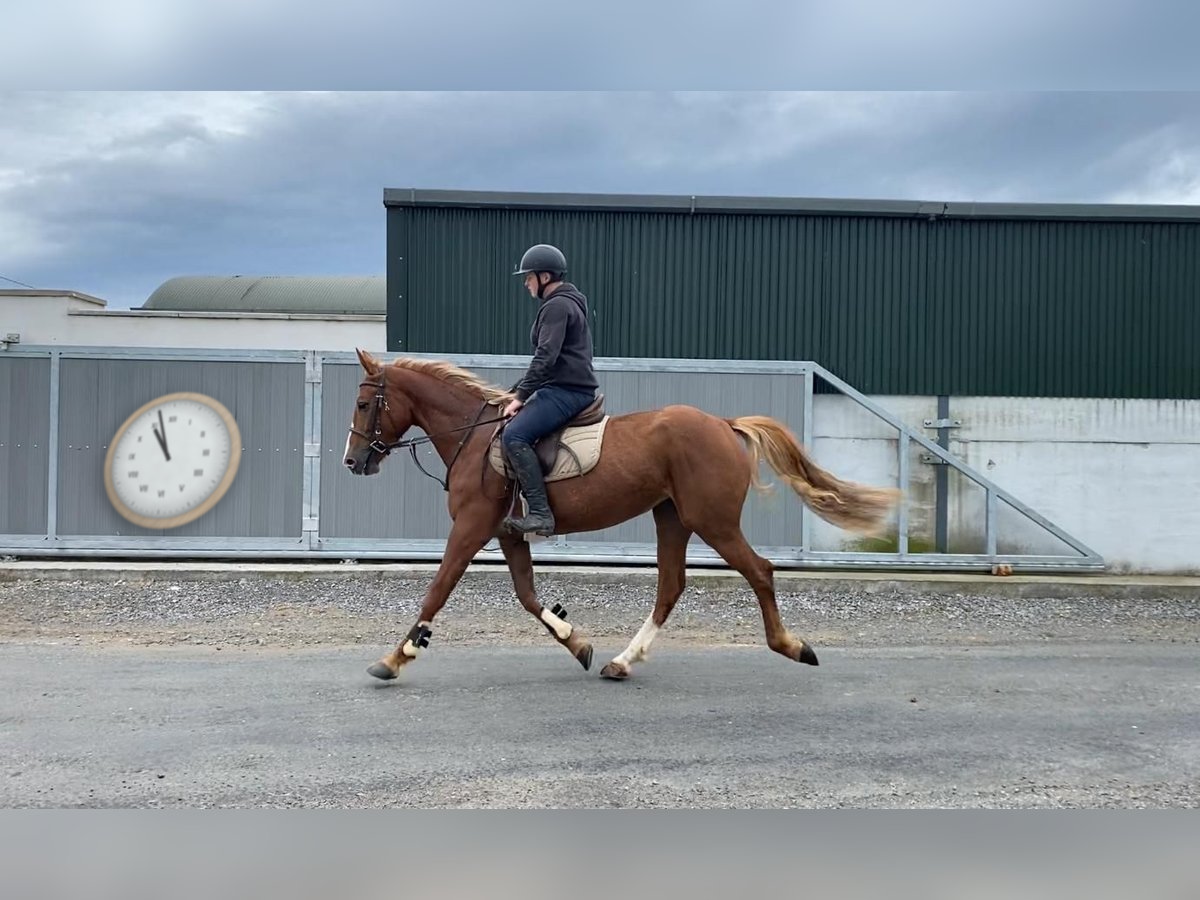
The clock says 10,57
